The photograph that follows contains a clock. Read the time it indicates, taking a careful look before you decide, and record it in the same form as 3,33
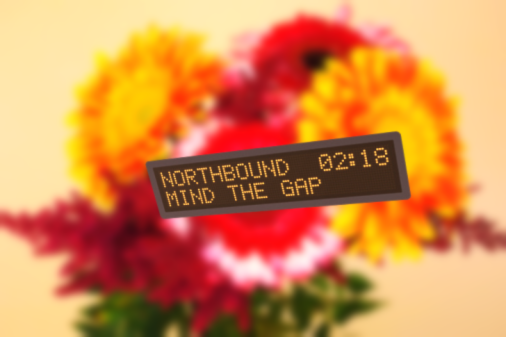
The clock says 2,18
